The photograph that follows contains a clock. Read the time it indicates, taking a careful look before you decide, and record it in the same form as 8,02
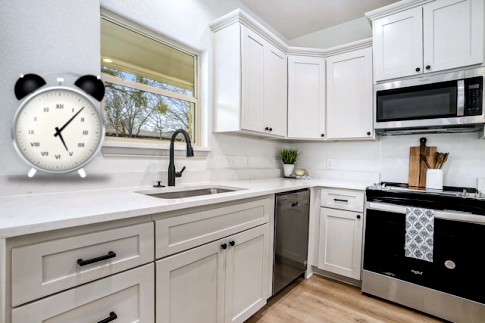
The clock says 5,07
